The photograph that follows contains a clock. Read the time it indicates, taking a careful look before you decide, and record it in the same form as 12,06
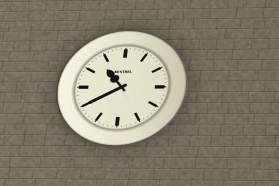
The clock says 10,40
